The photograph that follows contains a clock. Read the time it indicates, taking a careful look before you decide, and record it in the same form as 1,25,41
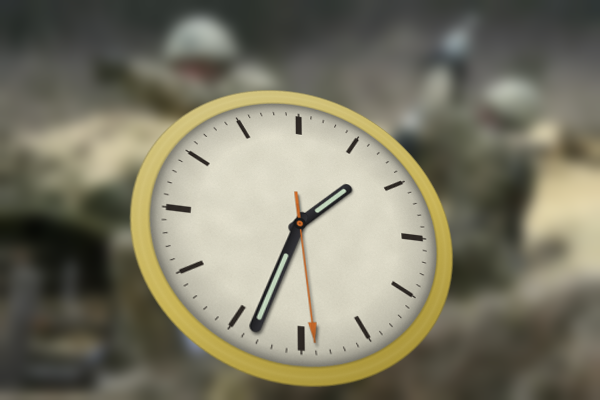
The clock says 1,33,29
